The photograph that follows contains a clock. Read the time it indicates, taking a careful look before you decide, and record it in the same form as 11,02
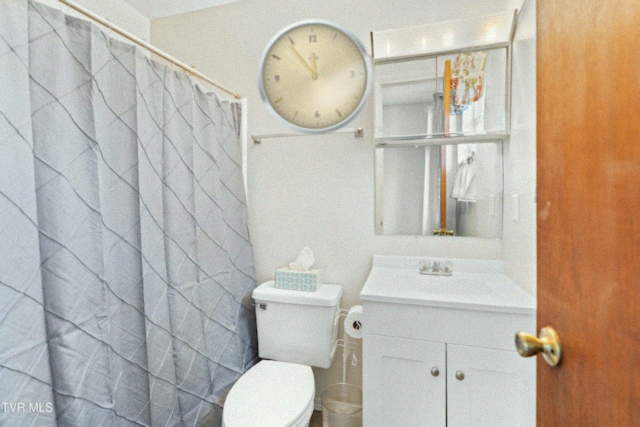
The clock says 11,54
